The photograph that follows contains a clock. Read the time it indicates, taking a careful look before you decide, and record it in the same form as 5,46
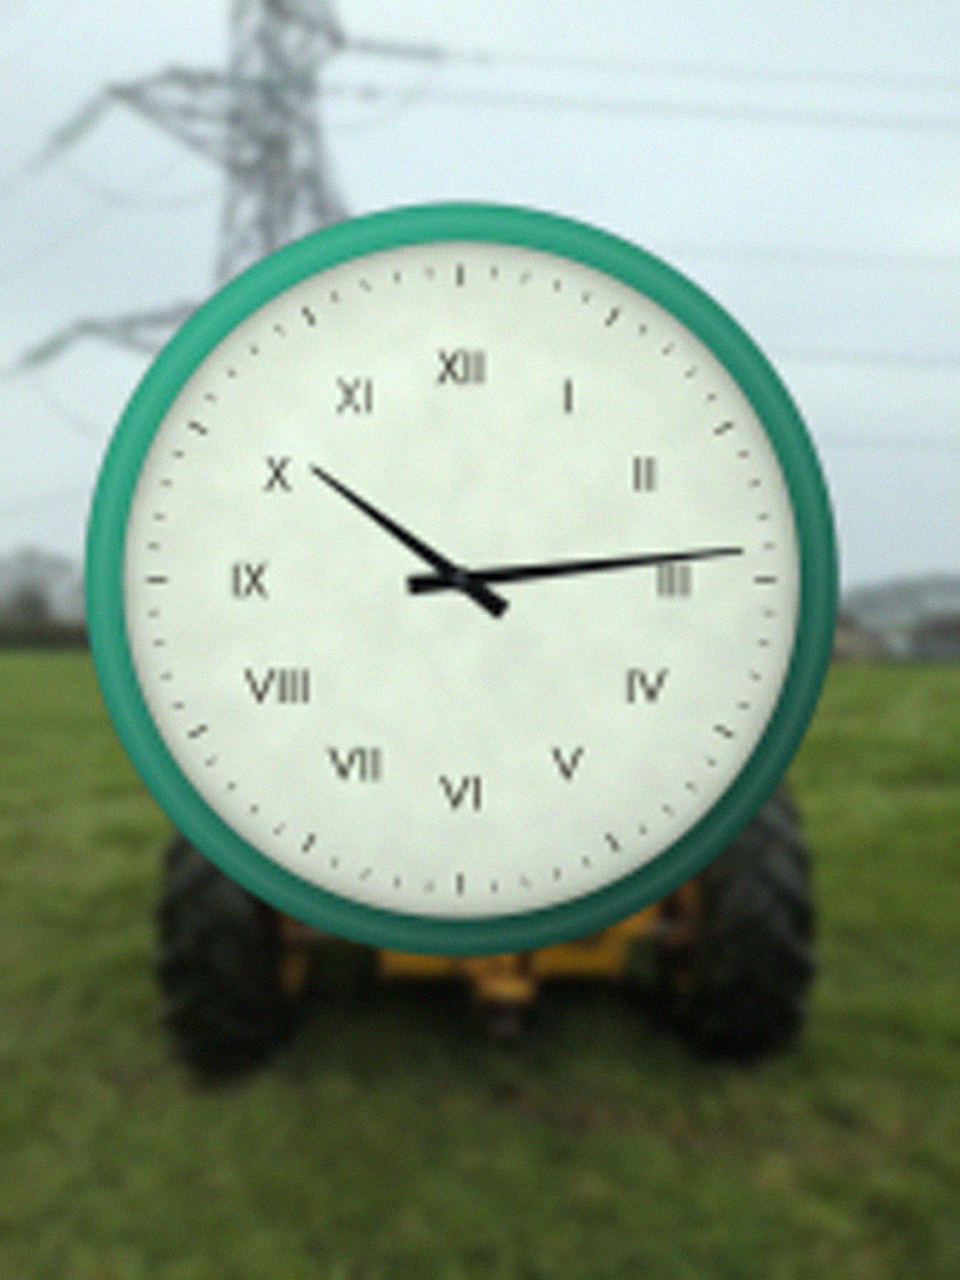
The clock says 10,14
